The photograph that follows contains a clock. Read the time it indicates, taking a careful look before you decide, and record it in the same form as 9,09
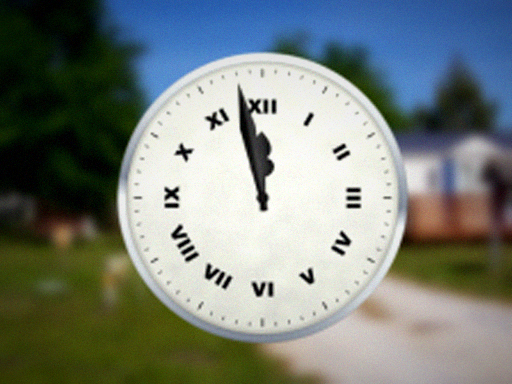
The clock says 11,58
